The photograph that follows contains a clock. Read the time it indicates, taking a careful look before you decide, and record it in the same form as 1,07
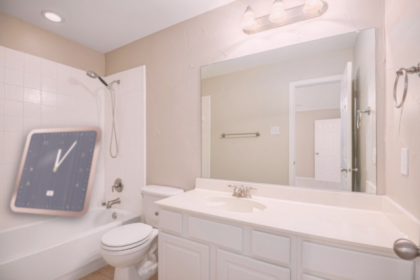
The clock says 12,05
